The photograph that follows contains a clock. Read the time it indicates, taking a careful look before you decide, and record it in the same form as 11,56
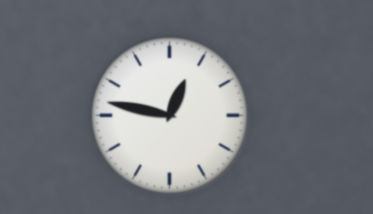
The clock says 12,47
